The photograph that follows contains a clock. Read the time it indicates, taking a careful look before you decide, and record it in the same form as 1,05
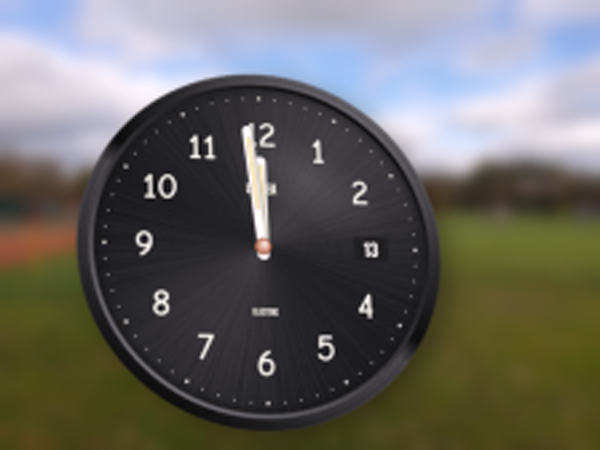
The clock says 11,59
